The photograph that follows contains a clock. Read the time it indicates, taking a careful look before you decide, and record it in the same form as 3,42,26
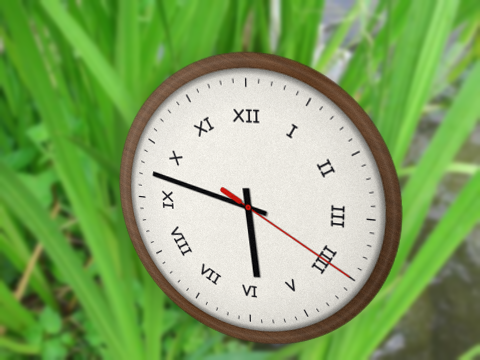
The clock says 5,47,20
